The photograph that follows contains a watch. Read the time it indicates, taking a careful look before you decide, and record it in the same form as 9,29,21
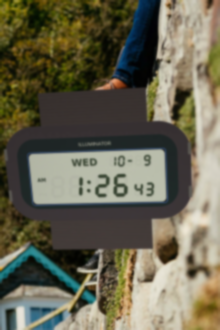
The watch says 1,26,43
